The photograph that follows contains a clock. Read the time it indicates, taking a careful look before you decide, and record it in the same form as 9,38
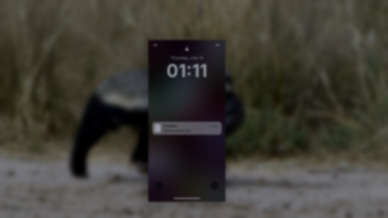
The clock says 1,11
